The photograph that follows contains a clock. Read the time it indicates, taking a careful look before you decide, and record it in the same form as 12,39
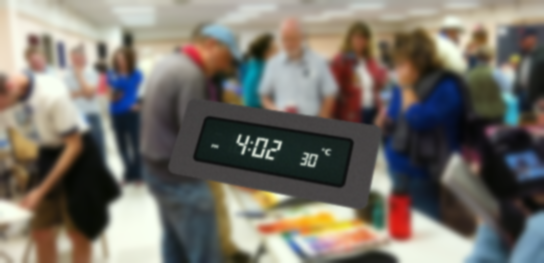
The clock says 4,02
